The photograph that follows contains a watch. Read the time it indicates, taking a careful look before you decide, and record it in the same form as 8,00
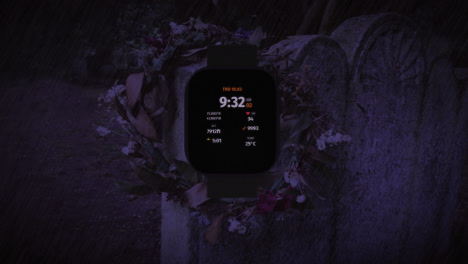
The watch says 9,32
